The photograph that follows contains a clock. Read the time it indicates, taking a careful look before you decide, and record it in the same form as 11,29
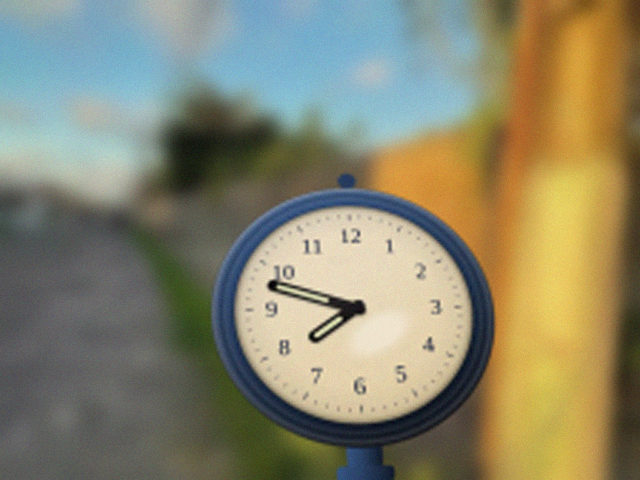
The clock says 7,48
